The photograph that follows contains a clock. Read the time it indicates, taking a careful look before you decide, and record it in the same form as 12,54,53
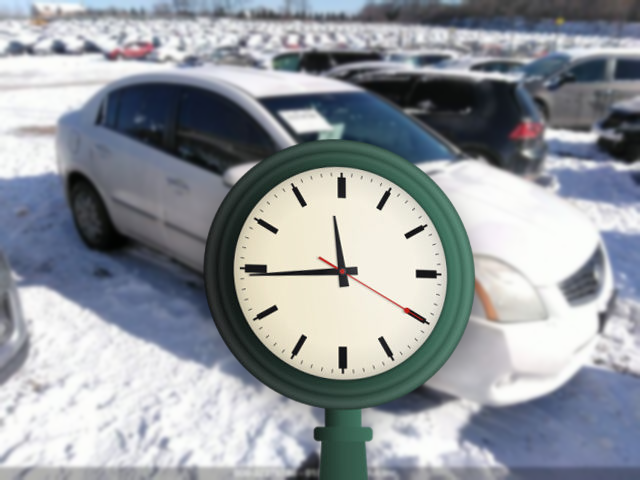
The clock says 11,44,20
